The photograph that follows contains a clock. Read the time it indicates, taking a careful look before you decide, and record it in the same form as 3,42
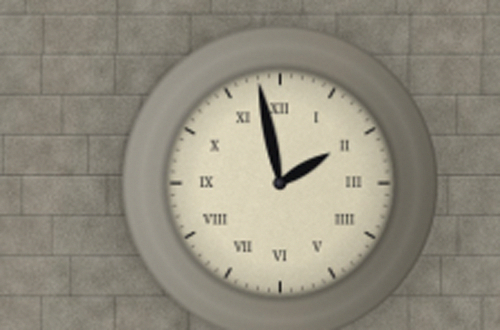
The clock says 1,58
